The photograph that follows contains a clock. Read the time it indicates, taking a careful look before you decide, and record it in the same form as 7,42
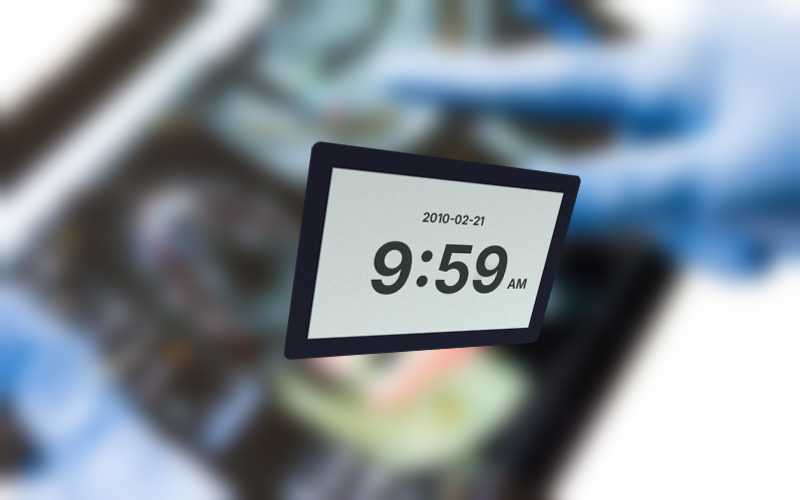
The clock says 9,59
